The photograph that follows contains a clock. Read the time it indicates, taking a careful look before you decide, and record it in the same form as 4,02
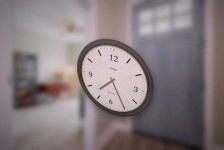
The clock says 7,25
